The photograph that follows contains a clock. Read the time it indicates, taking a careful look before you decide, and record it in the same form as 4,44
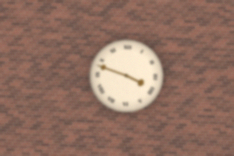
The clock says 3,48
